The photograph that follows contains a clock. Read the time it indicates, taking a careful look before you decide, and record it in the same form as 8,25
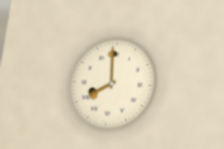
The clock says 7,59
